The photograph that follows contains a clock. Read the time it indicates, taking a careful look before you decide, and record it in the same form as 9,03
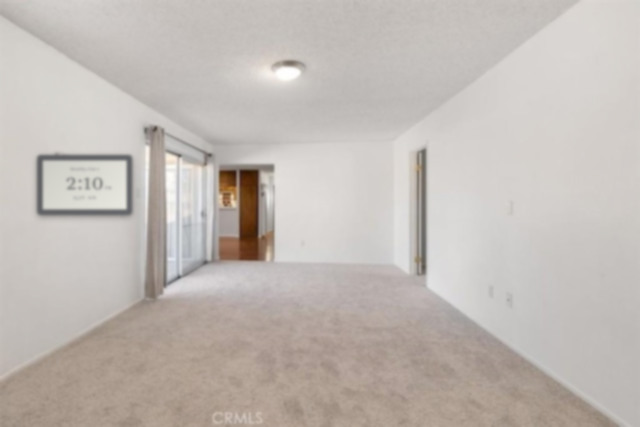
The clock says 2,10
